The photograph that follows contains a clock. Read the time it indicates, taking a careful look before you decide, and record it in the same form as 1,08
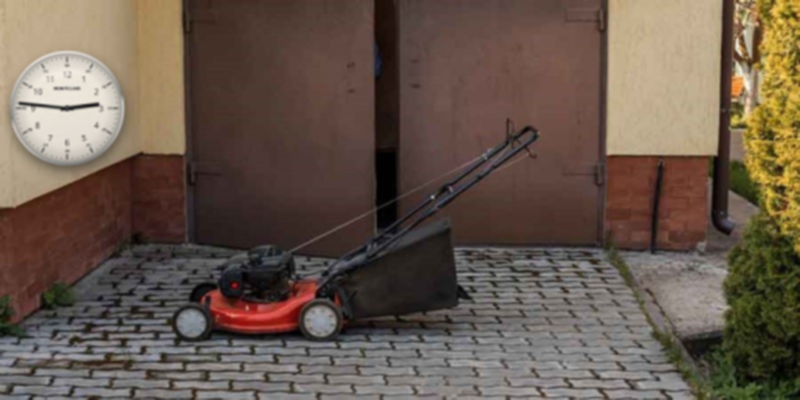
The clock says 2,46
